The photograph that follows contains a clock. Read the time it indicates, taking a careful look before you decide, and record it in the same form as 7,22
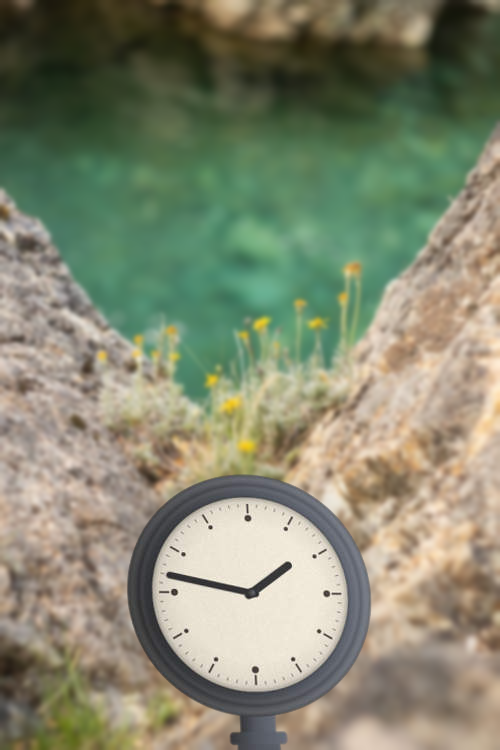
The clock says 1,47
